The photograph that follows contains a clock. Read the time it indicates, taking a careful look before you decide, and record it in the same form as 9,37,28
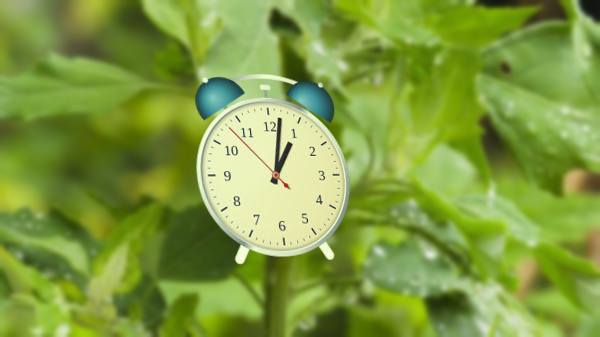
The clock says 1,01,53
